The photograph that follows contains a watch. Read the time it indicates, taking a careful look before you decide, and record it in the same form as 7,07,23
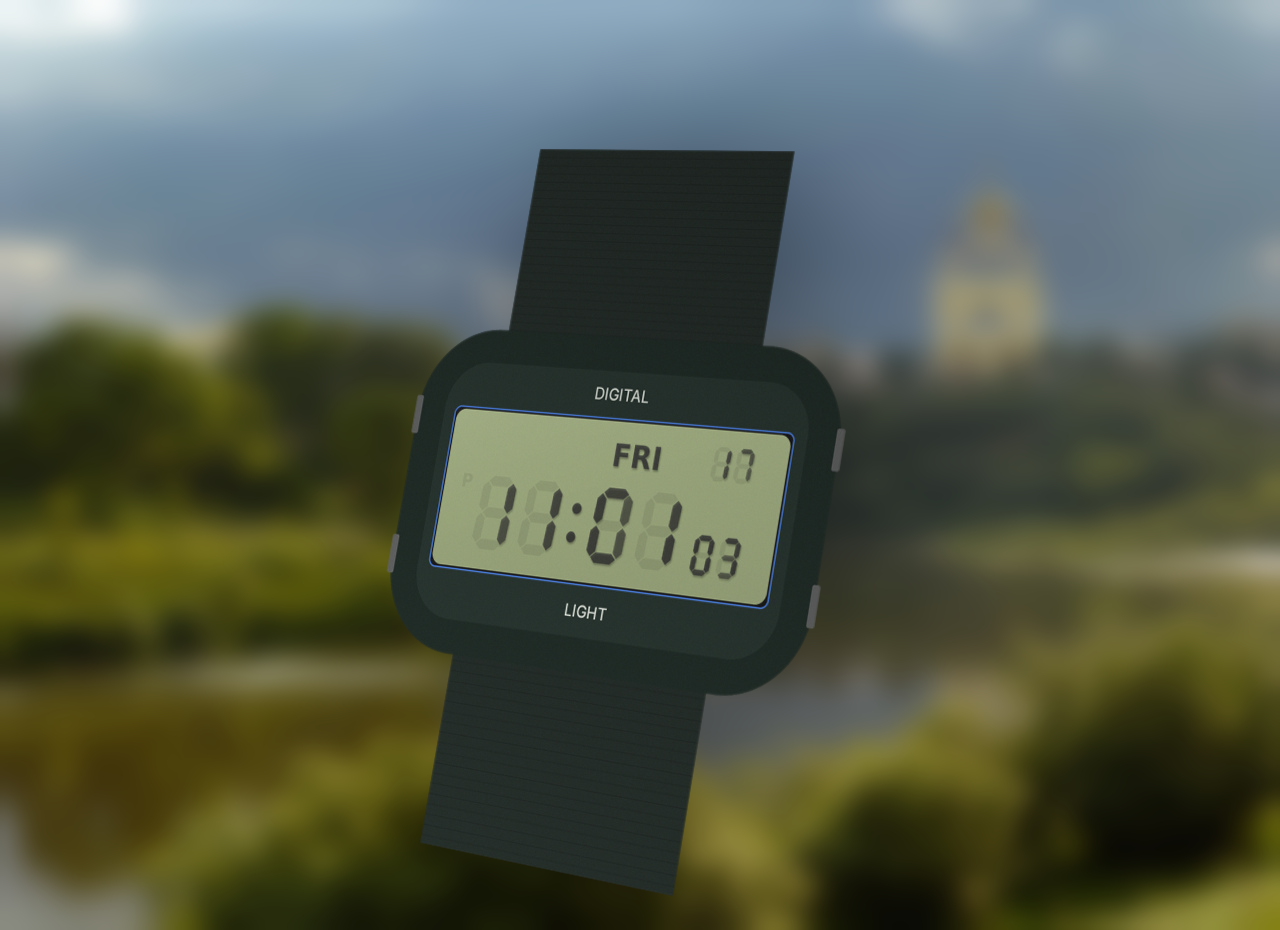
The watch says 11,01,03
